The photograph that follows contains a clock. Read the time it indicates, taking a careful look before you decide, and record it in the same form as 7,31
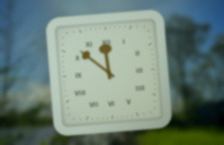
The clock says 11,52
